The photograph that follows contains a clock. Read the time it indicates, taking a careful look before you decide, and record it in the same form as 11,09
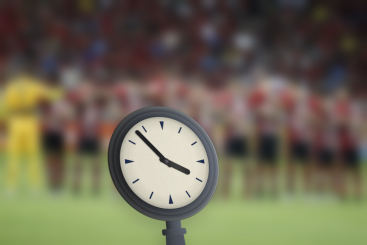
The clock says 3,53
